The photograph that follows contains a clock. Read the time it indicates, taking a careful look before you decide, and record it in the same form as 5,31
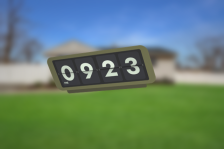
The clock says 9,23
